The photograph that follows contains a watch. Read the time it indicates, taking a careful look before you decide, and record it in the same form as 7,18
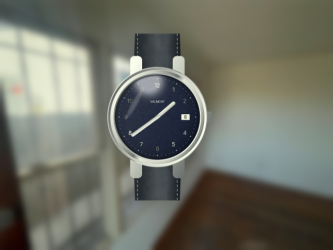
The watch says 1,39
